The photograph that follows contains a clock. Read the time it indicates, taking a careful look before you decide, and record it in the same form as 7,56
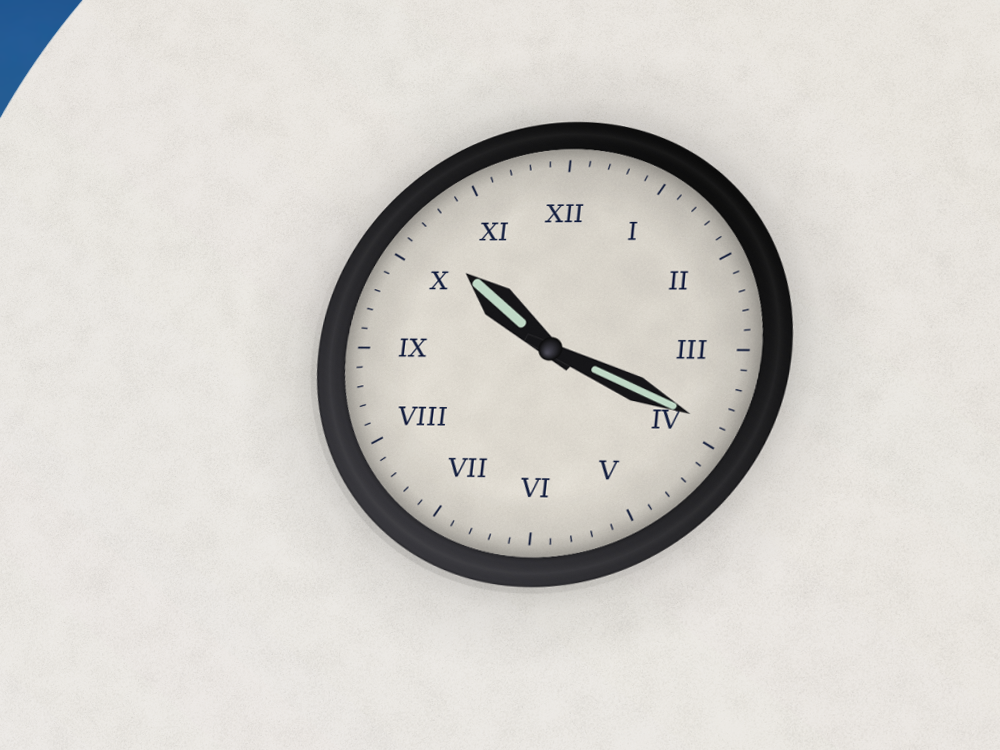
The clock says 10,19
